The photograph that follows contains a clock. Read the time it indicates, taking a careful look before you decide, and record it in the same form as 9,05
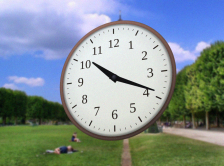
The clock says 10,19
